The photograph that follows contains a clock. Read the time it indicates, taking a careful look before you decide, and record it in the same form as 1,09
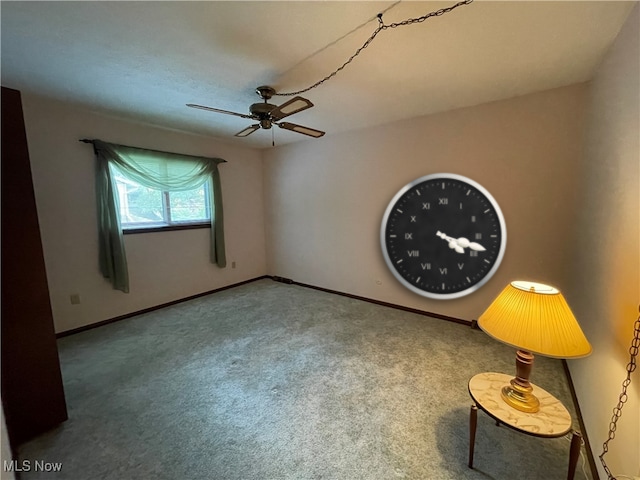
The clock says 4,18
